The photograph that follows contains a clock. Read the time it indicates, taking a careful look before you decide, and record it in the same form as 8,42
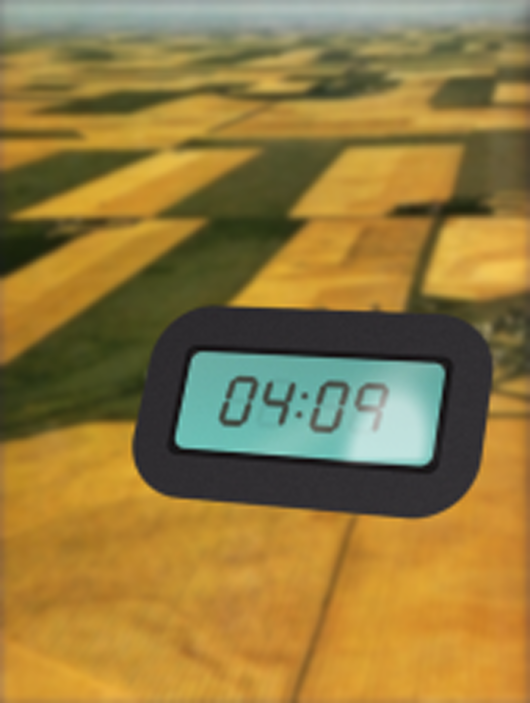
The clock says 4,09
